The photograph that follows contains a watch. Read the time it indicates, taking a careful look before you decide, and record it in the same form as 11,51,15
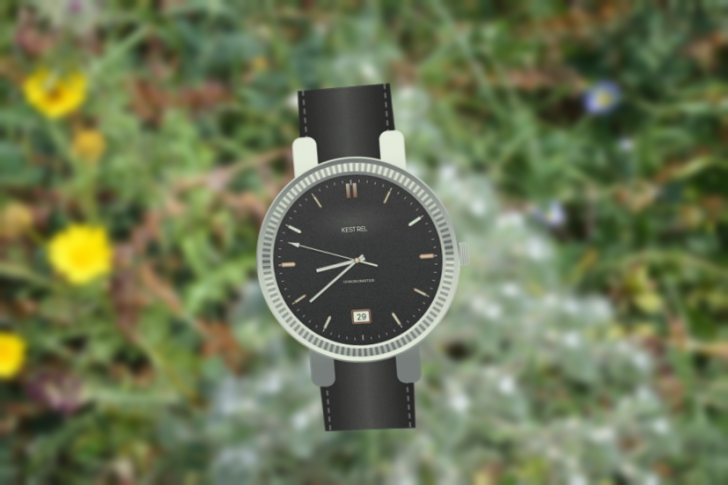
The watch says 8,38,48
